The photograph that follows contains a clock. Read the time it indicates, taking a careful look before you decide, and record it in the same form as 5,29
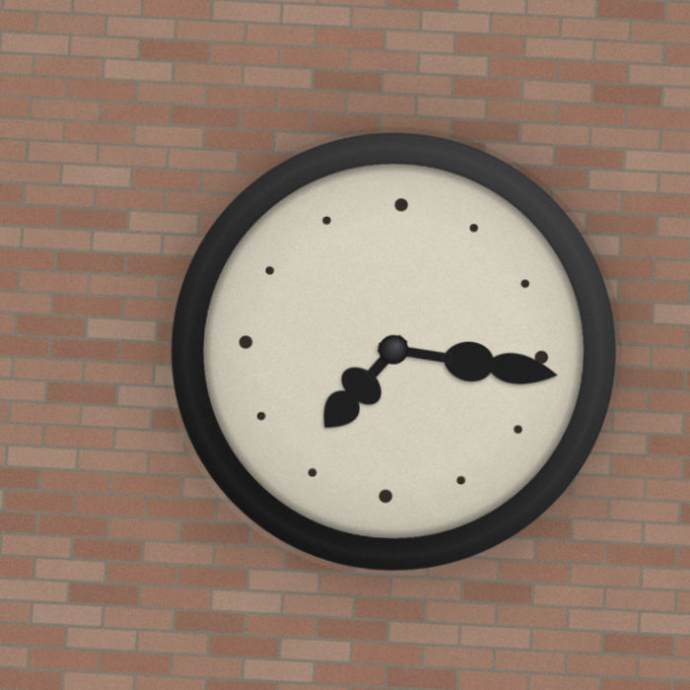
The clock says 7,16
